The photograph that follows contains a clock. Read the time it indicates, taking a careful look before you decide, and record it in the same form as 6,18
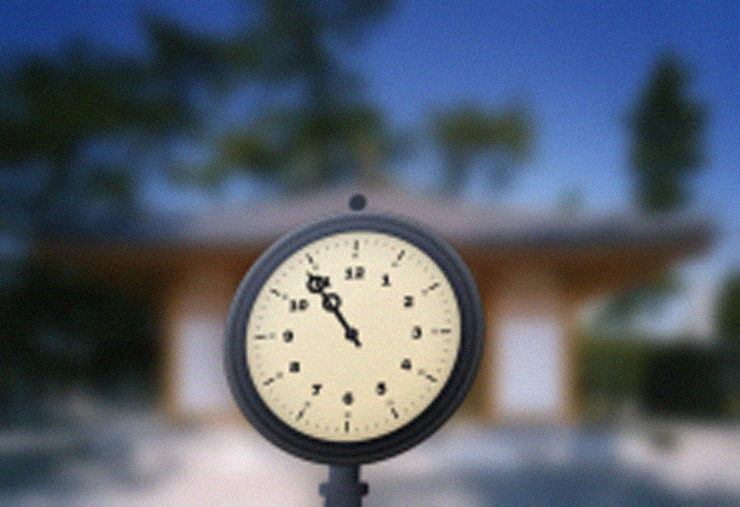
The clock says 10,54
